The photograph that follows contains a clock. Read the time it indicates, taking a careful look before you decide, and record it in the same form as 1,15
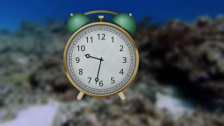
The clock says 9,32
